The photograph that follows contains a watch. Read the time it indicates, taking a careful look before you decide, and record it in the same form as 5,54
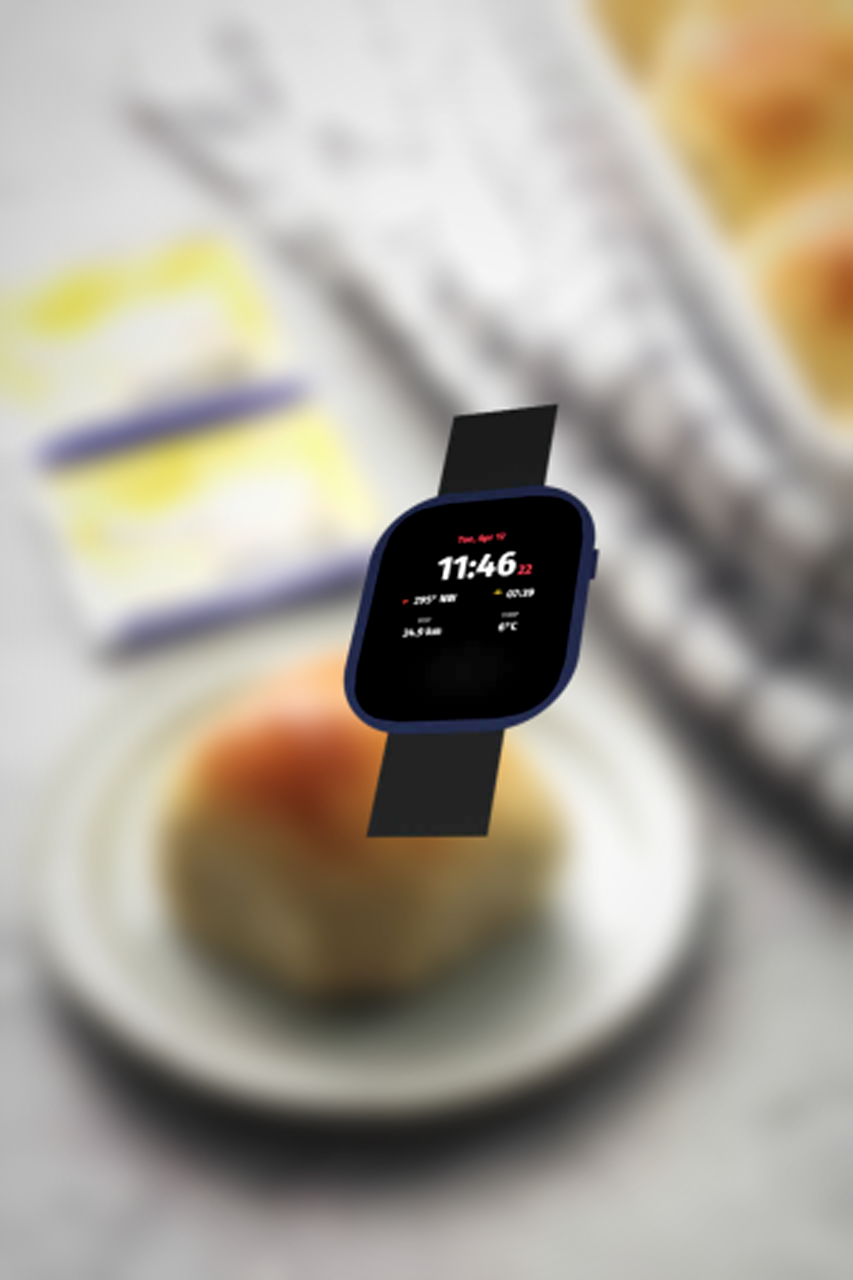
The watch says 11,46
